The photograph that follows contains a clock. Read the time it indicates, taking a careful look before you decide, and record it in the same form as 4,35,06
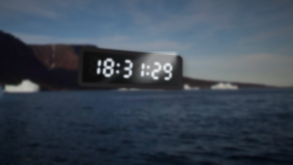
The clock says 18,31,29
